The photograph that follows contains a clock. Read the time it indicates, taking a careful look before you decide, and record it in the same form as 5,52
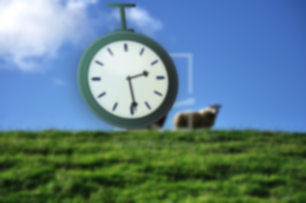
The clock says 2,29
